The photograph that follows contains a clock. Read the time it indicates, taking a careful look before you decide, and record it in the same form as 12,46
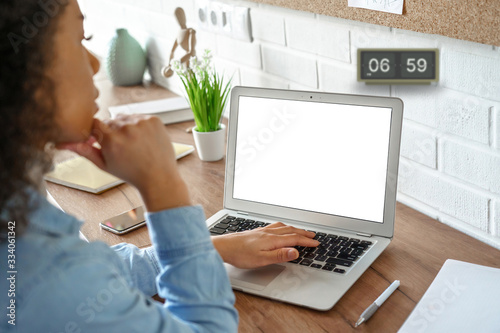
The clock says 6,59
